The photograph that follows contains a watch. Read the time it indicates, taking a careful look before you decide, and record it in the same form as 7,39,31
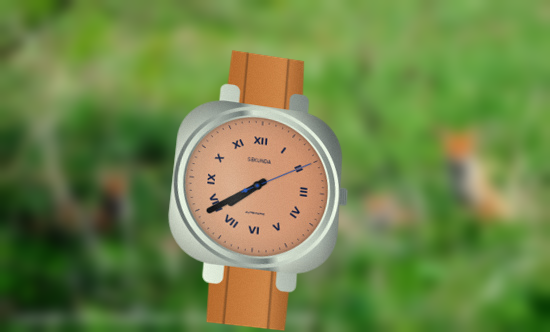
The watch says 7,39,10
